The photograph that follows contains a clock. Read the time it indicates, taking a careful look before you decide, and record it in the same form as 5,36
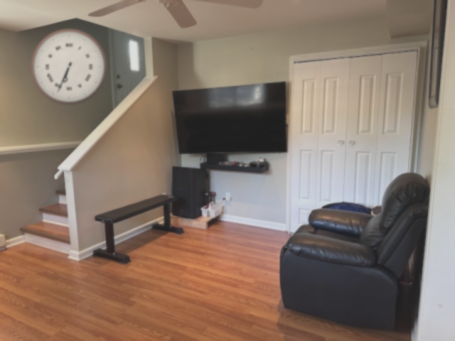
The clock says 6,34
